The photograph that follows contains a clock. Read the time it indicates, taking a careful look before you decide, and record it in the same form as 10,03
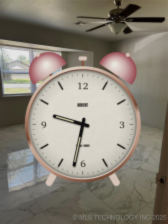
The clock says 9,32
